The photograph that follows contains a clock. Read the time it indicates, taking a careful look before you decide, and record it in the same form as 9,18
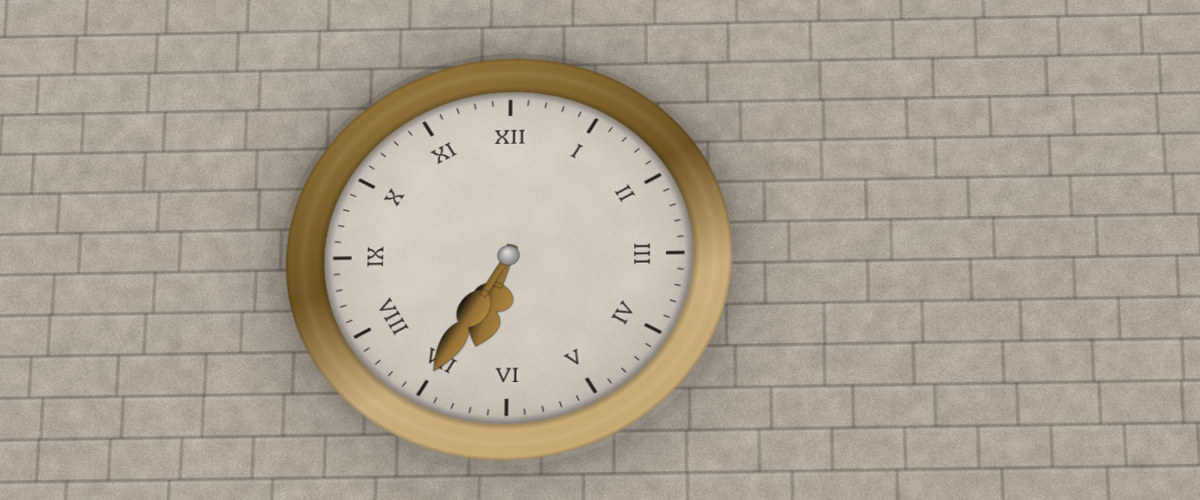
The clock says 6,35
